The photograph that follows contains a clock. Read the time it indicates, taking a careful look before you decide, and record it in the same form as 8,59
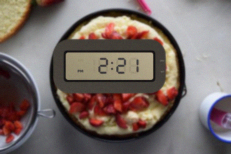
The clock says 2,21
